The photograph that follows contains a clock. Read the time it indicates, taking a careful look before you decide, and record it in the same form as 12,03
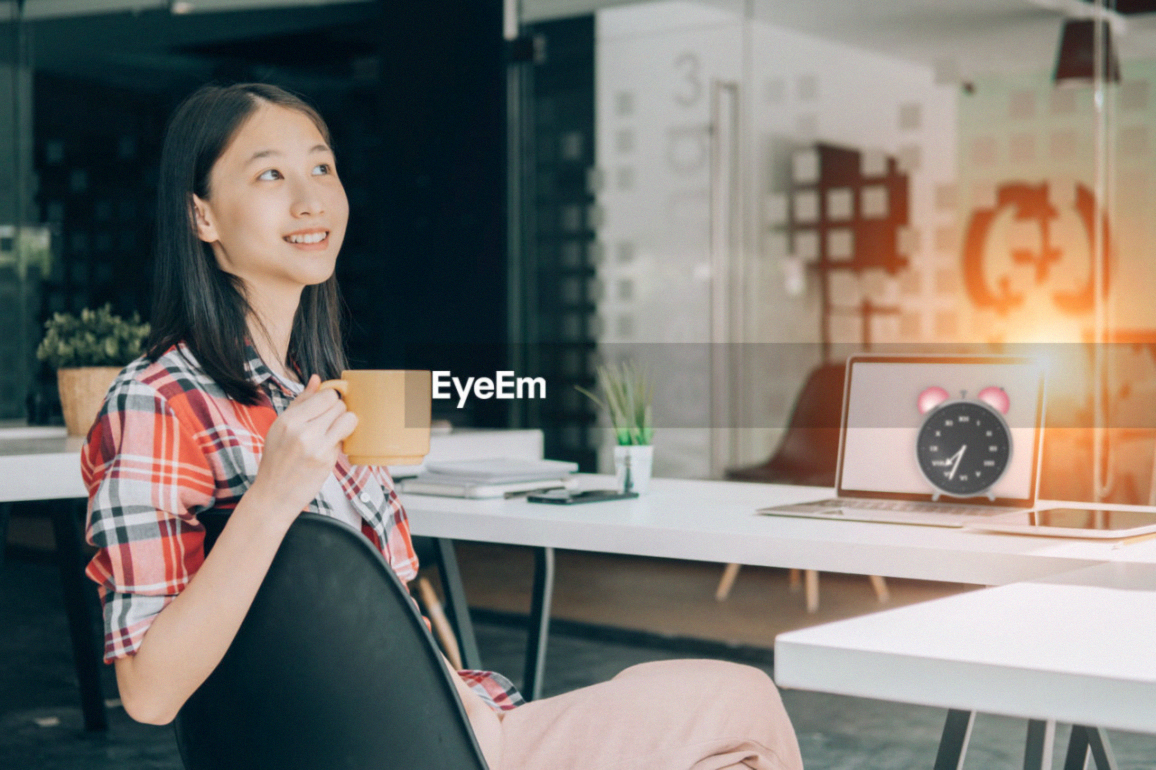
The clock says 7,34
